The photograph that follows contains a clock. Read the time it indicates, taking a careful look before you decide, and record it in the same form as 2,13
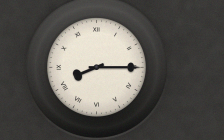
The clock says 8,15
